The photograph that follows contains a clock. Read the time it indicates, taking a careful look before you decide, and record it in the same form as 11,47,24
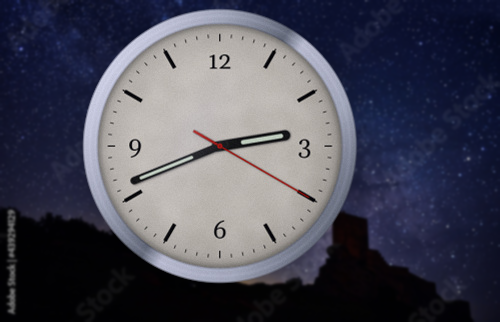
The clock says 2,41,20
